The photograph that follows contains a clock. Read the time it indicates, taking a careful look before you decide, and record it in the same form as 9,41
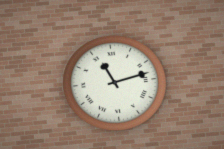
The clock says 11,13
